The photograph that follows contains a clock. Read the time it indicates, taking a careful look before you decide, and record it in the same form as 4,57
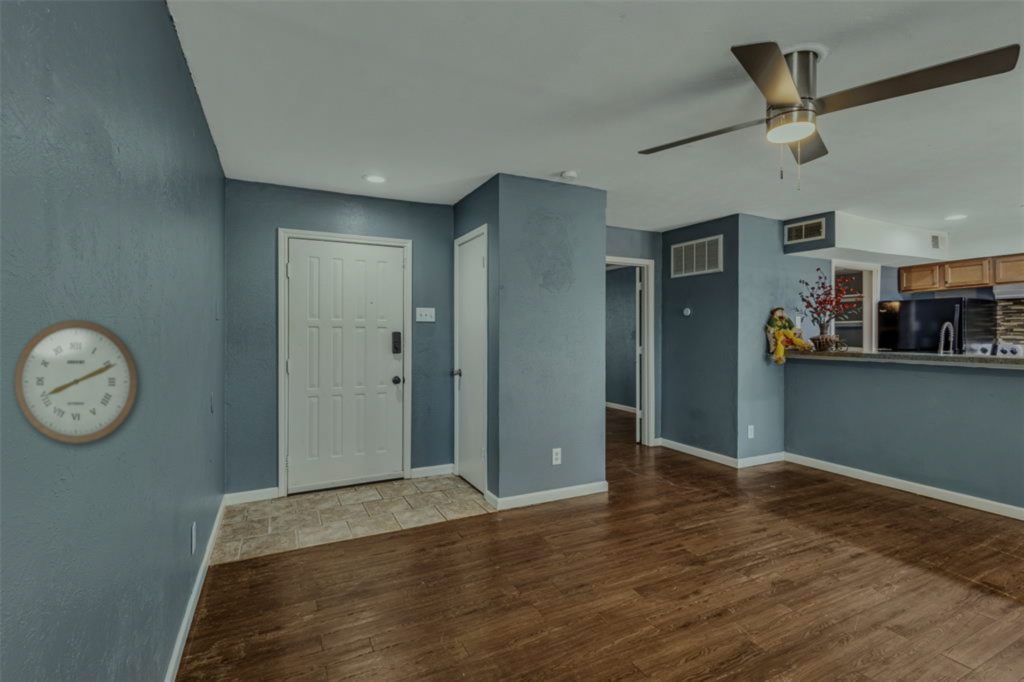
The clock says 8,11
